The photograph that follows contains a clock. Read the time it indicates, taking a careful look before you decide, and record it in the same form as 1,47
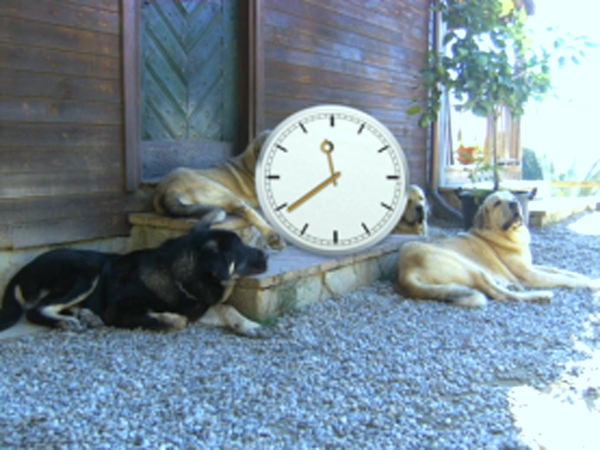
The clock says 11,39
